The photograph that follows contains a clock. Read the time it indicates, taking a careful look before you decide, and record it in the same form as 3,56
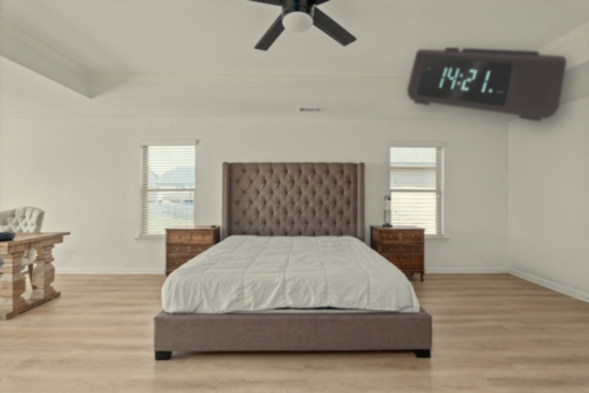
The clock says 14,21
